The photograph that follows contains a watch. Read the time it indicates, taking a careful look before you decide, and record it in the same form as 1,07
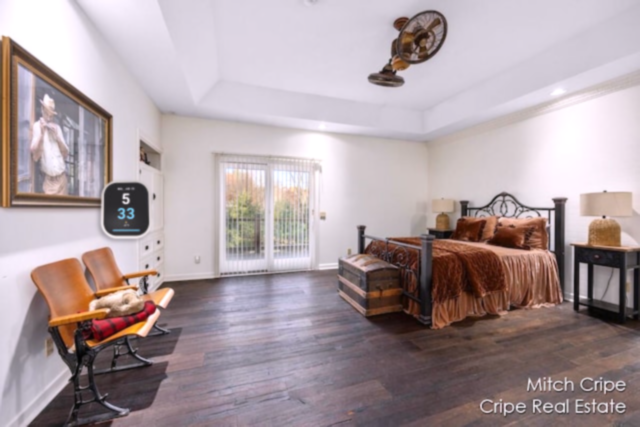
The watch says 5,33
